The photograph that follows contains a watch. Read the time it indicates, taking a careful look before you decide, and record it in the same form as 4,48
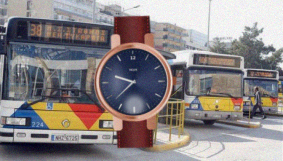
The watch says 9,38
